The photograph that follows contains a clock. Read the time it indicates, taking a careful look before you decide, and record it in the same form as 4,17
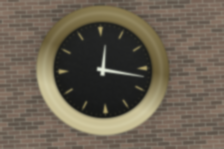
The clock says 12,17
